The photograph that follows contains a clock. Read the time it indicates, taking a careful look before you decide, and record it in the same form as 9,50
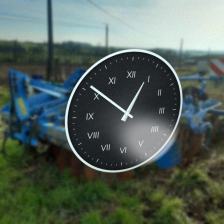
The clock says 12,51
